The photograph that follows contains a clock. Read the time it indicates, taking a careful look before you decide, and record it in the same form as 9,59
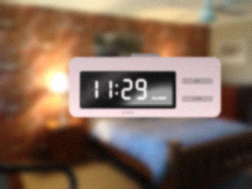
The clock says 11,29
